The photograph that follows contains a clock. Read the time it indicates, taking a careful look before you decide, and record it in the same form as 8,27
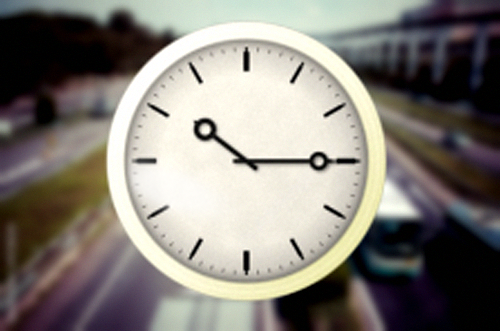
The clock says 10,15
